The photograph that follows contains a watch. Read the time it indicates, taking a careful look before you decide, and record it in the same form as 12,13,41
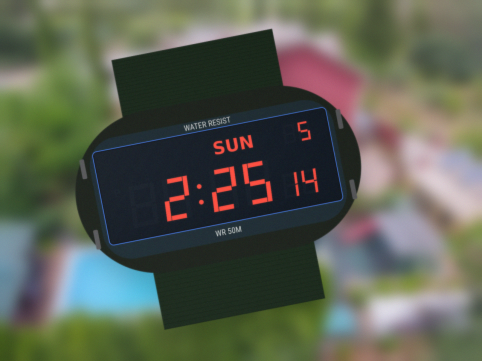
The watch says 2,25,14
